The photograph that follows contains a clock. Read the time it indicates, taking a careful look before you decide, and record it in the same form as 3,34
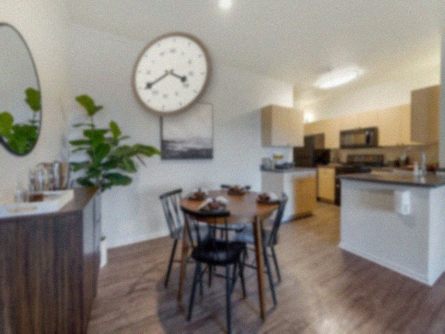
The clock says 3,39
